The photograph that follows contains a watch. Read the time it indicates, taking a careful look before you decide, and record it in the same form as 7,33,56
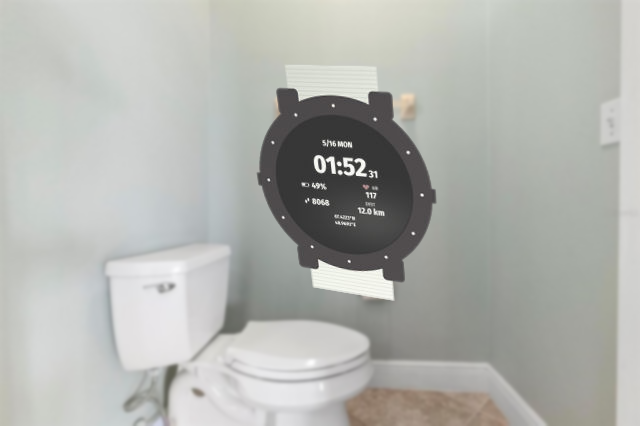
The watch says 1,52,31
